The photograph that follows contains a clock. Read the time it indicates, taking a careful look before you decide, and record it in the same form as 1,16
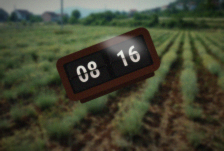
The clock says 8,16
